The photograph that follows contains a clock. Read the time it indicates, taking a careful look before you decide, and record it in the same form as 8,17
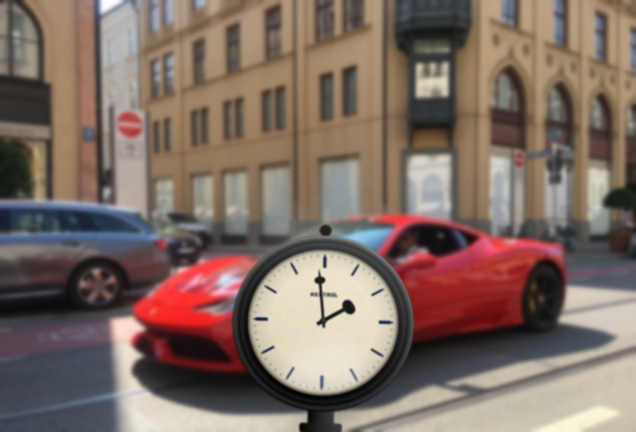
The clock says 1,59
